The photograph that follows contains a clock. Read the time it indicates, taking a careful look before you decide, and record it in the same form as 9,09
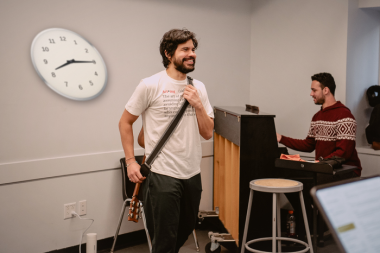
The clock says 8,15
